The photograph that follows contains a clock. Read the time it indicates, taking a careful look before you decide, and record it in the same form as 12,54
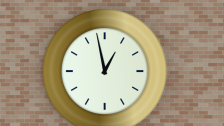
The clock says 12,58
